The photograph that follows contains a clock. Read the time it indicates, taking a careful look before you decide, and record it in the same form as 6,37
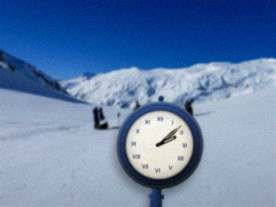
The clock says 2,08
